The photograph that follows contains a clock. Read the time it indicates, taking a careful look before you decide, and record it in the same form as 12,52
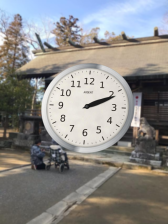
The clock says 2,11
